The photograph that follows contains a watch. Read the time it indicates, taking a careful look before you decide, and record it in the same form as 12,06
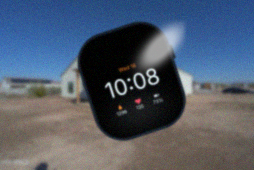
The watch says 10,08
